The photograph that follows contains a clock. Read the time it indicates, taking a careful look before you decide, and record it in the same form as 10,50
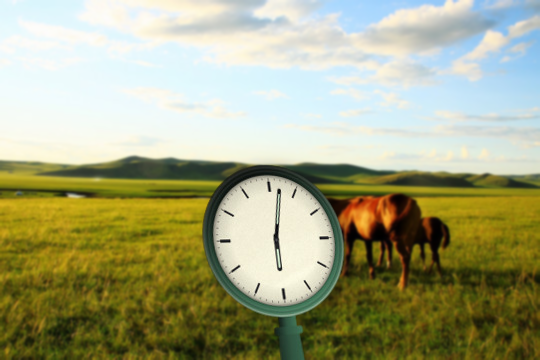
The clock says 6,02
